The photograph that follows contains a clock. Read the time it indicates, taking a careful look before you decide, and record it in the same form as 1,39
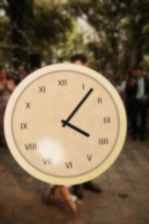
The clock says 4,07
